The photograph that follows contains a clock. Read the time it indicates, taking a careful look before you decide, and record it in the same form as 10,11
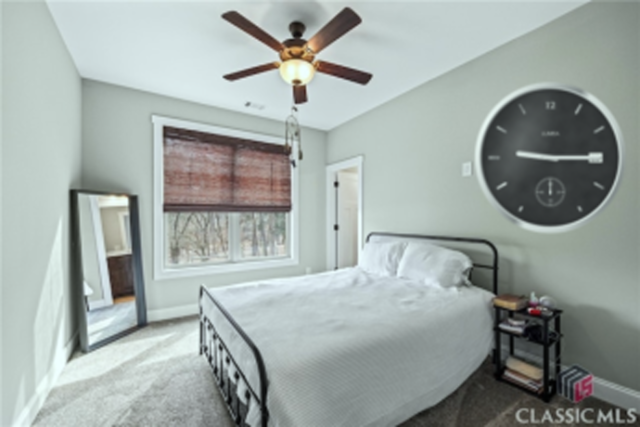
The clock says 9,15
